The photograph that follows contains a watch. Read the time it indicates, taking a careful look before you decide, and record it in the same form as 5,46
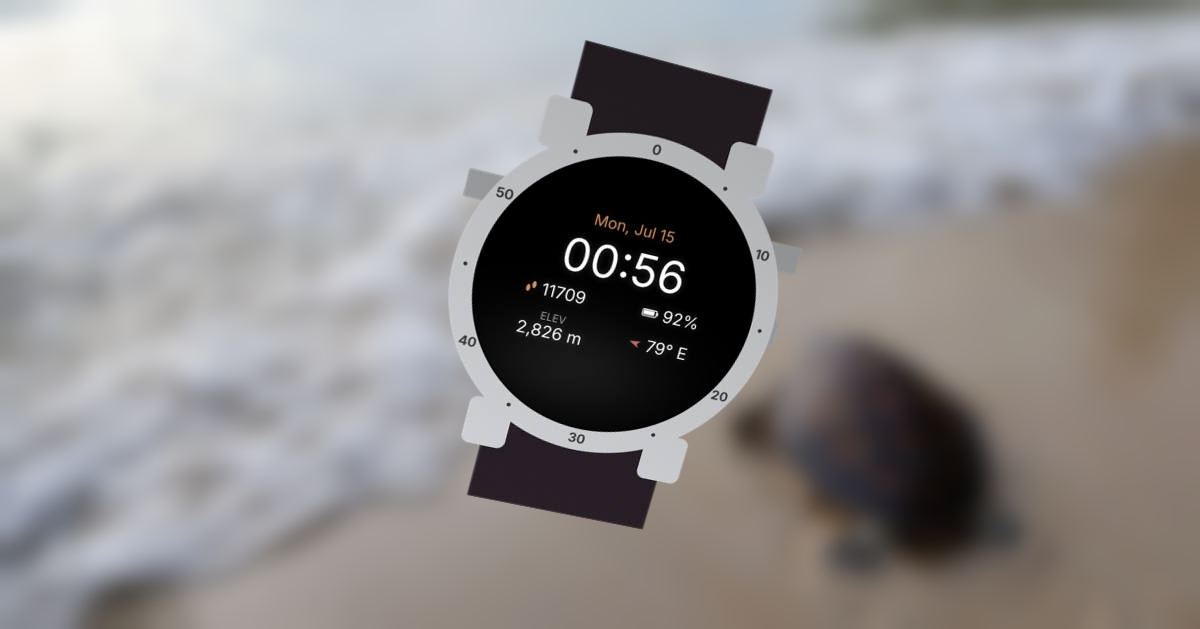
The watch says 0,56
